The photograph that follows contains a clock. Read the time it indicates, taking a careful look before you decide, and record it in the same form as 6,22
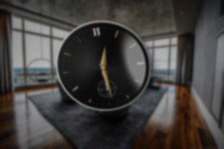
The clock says 12,29
